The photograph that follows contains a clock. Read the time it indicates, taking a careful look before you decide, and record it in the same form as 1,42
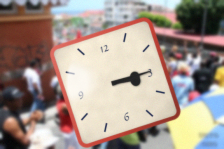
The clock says 3,15
